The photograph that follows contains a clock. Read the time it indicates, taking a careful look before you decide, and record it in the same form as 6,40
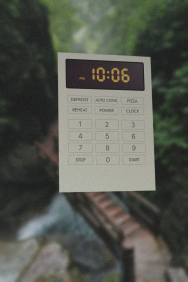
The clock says 10,06
